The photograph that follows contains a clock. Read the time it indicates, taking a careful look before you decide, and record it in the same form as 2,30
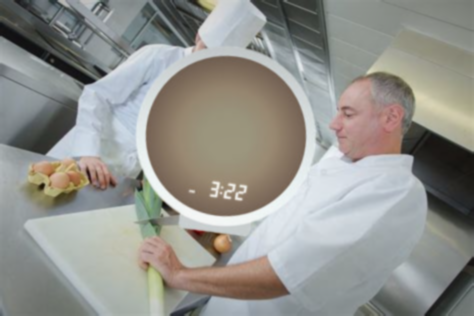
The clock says 3,22
